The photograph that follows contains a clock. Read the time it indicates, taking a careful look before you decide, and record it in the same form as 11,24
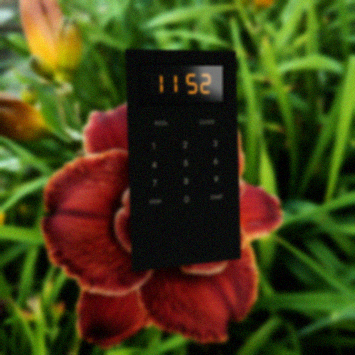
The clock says 11,52
